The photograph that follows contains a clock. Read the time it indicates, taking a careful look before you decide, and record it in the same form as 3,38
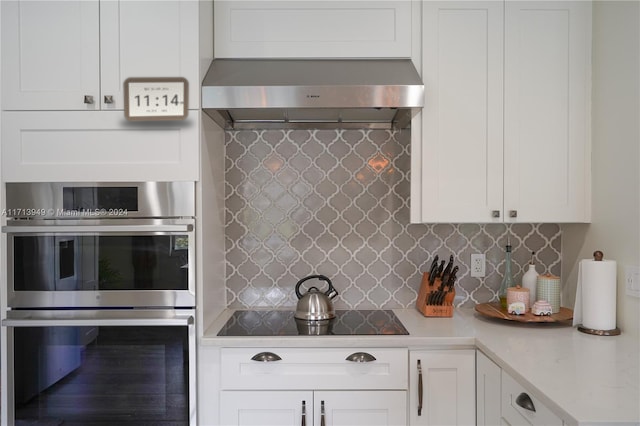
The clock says 11,14
